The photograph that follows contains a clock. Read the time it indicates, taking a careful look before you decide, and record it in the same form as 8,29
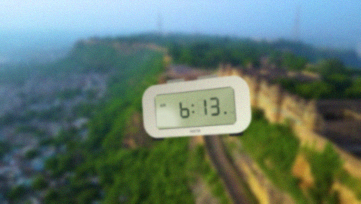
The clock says 6,13
